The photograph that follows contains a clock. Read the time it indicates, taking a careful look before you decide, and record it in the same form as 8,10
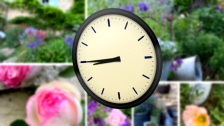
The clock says 8,45
